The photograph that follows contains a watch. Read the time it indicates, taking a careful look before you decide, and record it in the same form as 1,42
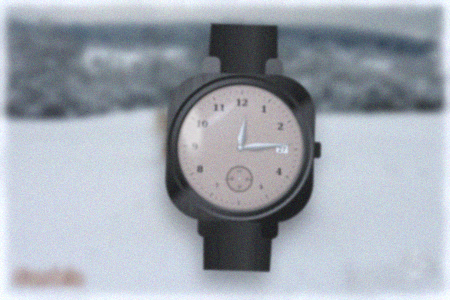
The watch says 12,14
